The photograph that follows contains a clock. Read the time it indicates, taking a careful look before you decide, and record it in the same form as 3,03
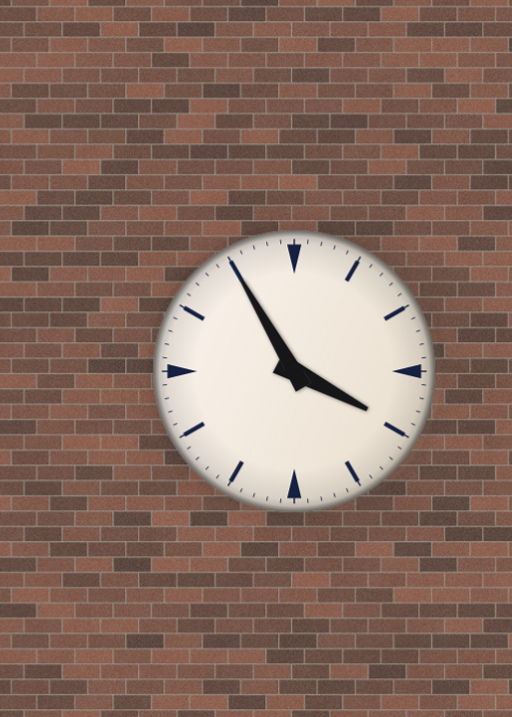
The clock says 3,55
